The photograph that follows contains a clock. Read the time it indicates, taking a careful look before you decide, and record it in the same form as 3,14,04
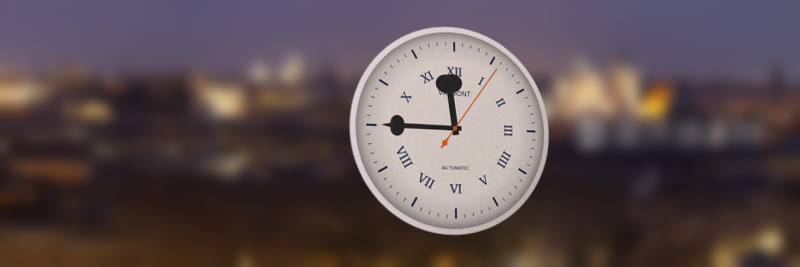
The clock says 11,45,06
